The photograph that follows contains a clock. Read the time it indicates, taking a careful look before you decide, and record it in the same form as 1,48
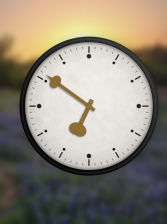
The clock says 6,51
